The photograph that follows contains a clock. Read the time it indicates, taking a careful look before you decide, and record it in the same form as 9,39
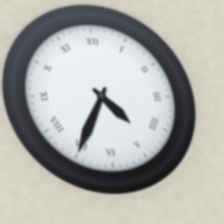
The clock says 4,35
